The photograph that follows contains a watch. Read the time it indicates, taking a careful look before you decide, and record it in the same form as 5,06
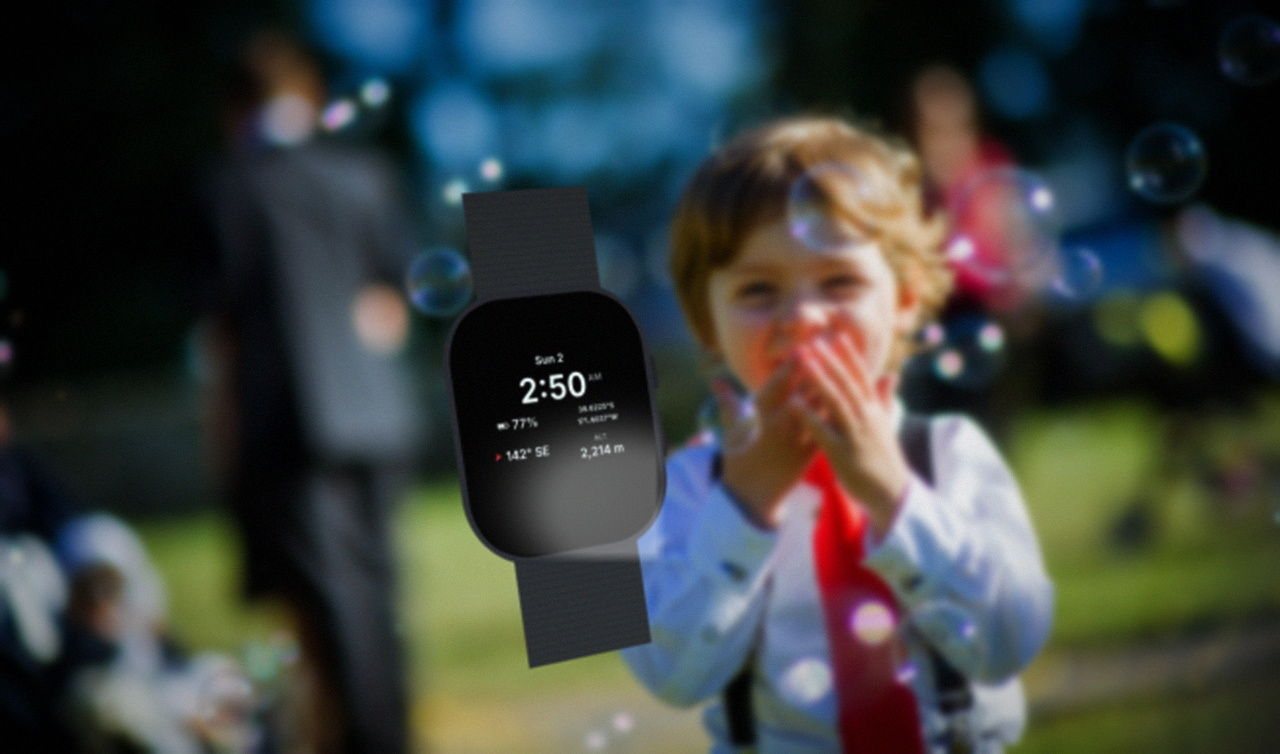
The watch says 2,50
